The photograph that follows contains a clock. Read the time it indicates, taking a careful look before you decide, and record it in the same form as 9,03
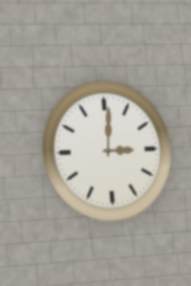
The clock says 3,01
